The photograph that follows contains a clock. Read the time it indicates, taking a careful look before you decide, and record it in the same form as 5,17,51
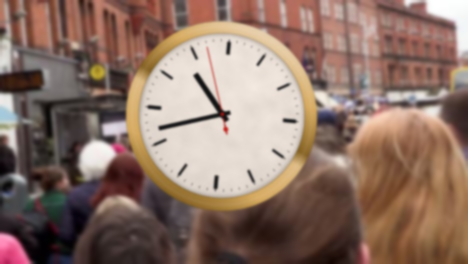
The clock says 10,41,57
